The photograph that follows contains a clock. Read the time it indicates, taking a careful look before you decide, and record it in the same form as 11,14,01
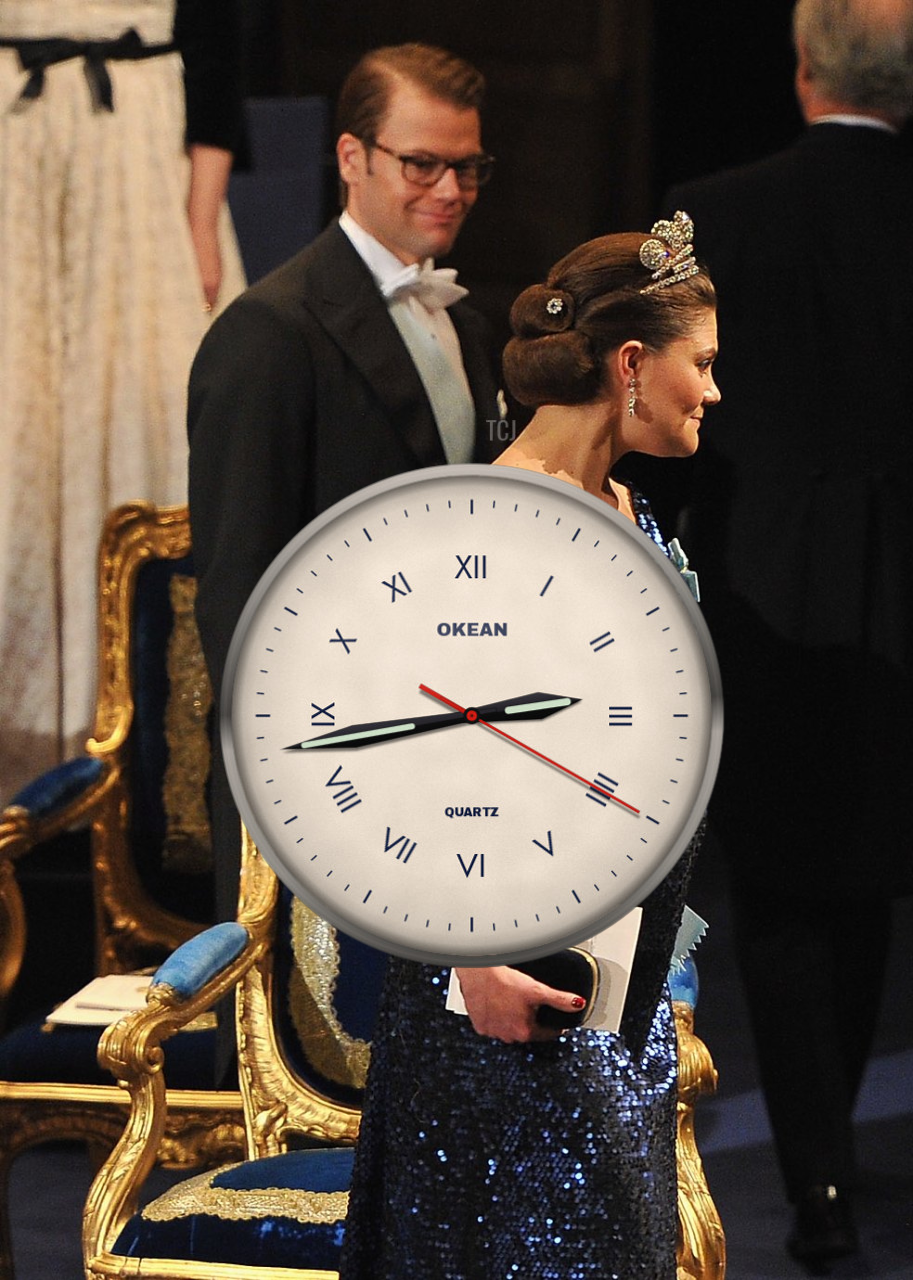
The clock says 2,43,20
